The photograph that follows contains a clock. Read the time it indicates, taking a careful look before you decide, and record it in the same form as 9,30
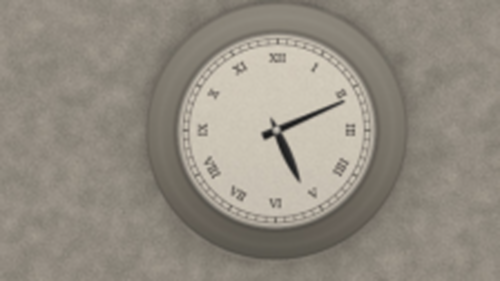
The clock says 5,11
